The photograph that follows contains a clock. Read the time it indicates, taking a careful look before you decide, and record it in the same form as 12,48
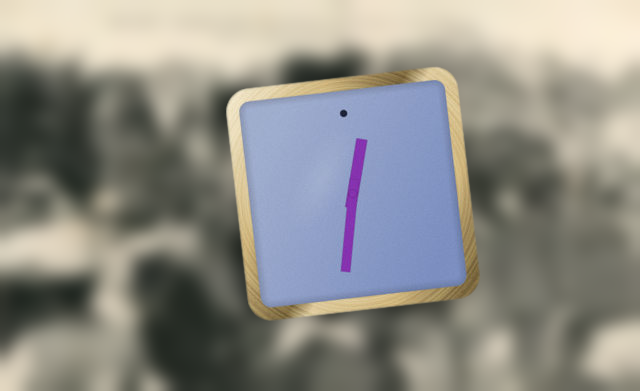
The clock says 12,32
